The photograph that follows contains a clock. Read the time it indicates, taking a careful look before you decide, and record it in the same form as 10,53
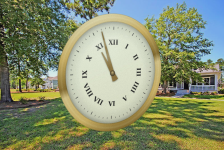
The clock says 10,57
